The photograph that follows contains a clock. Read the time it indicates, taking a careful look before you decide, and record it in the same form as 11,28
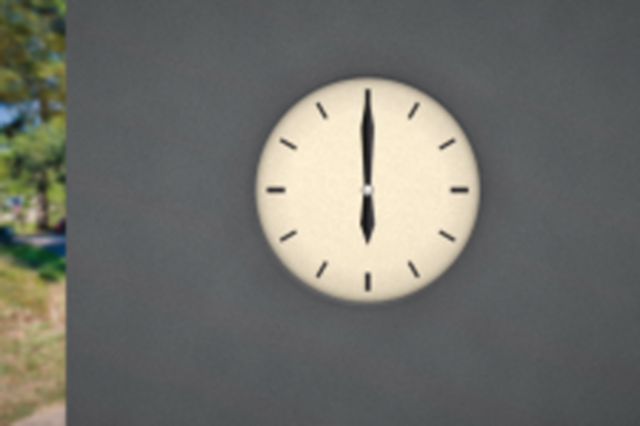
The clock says 6,00
